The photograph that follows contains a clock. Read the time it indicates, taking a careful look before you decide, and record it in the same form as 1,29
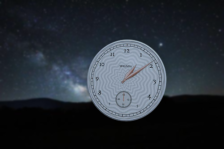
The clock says 1,09
